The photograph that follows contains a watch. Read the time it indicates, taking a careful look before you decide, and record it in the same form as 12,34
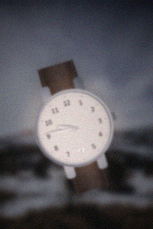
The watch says 9,46
